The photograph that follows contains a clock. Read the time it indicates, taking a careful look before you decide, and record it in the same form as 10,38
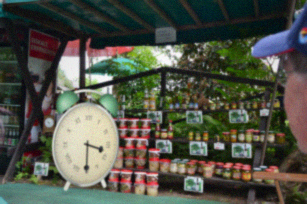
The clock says 3,30
